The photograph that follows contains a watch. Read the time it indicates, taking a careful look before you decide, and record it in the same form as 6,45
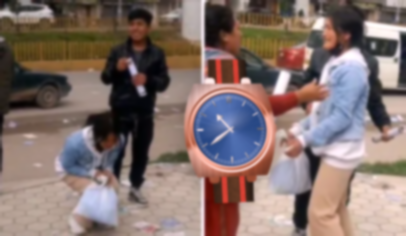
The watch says 10,39
